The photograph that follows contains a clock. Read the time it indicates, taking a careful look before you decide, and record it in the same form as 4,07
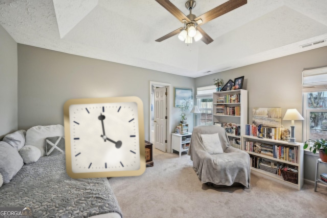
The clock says 3,59
